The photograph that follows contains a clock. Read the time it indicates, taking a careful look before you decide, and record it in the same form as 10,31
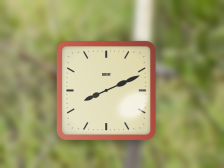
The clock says 8,11
